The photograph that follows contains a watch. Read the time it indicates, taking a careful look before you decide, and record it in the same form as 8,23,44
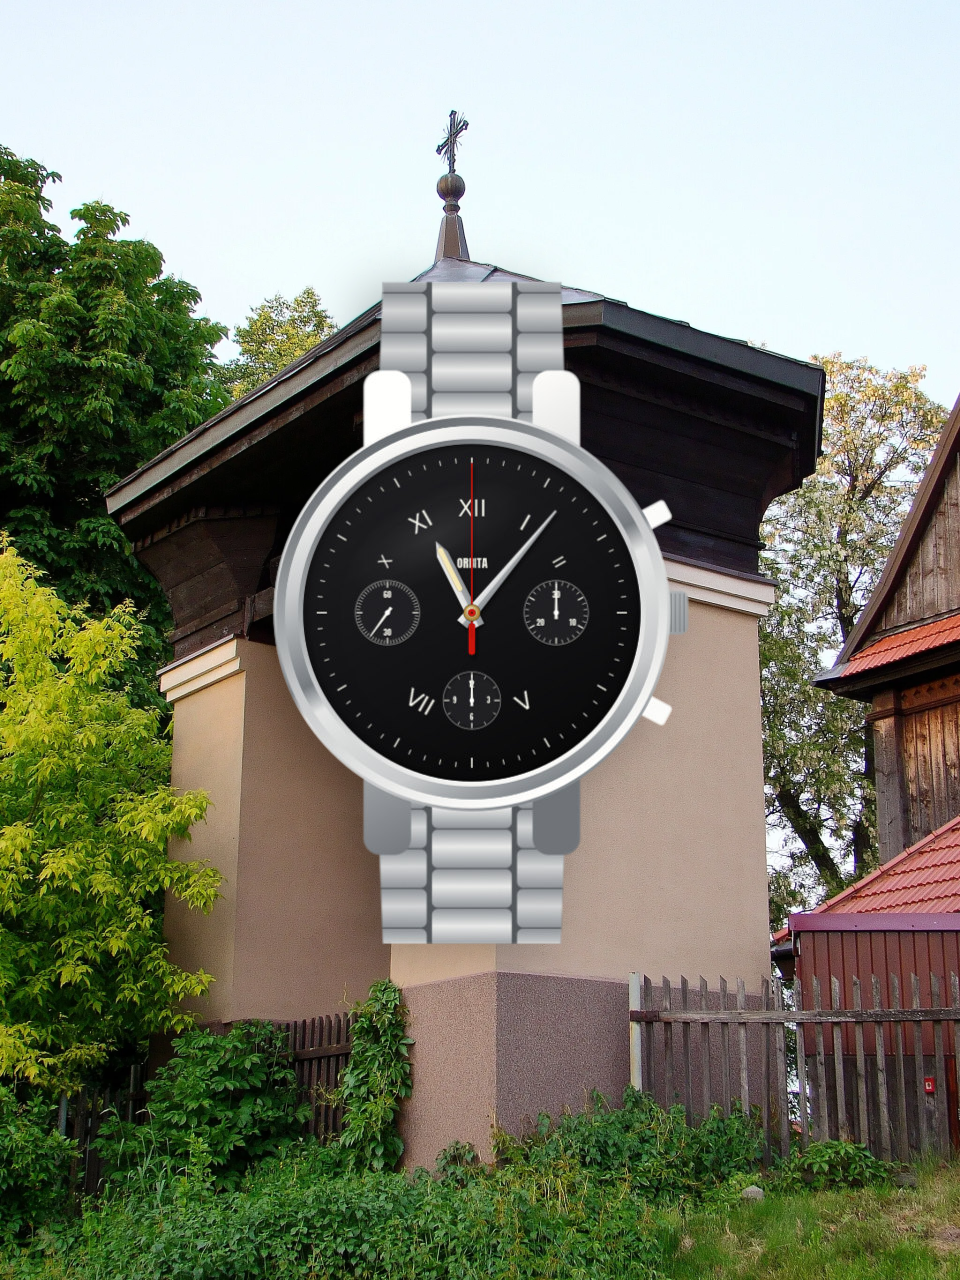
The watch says 11,06,36
